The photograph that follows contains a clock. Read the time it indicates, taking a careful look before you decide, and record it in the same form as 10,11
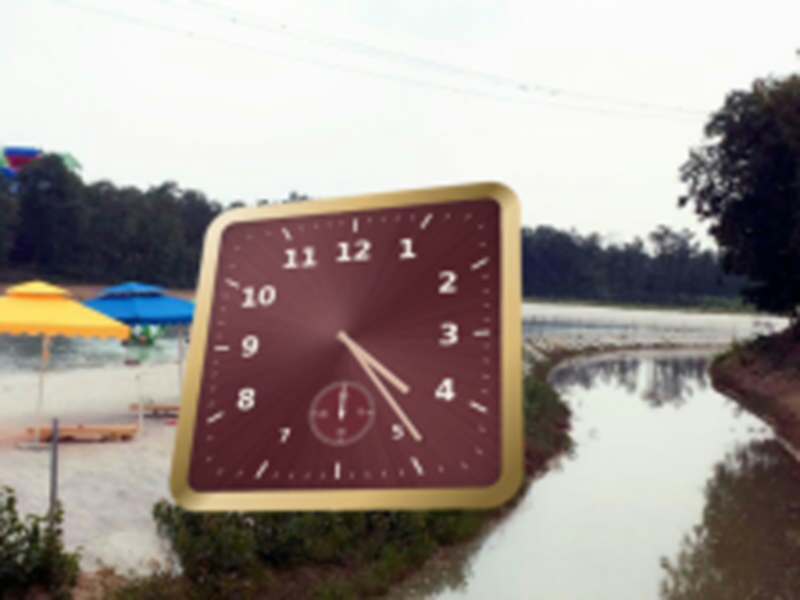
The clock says 4,24
